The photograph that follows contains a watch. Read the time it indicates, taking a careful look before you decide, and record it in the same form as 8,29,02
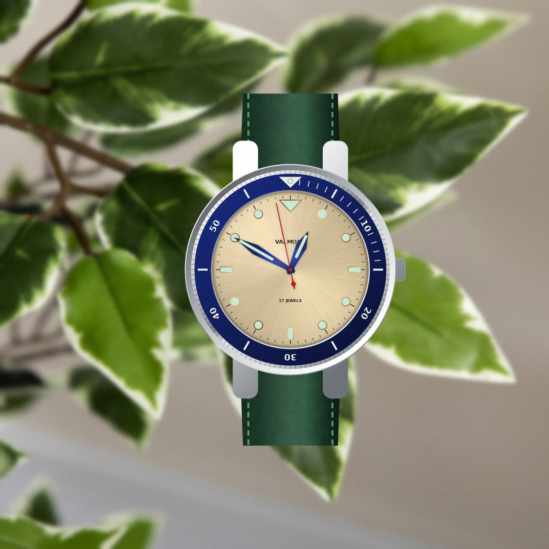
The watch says 12,49,58
